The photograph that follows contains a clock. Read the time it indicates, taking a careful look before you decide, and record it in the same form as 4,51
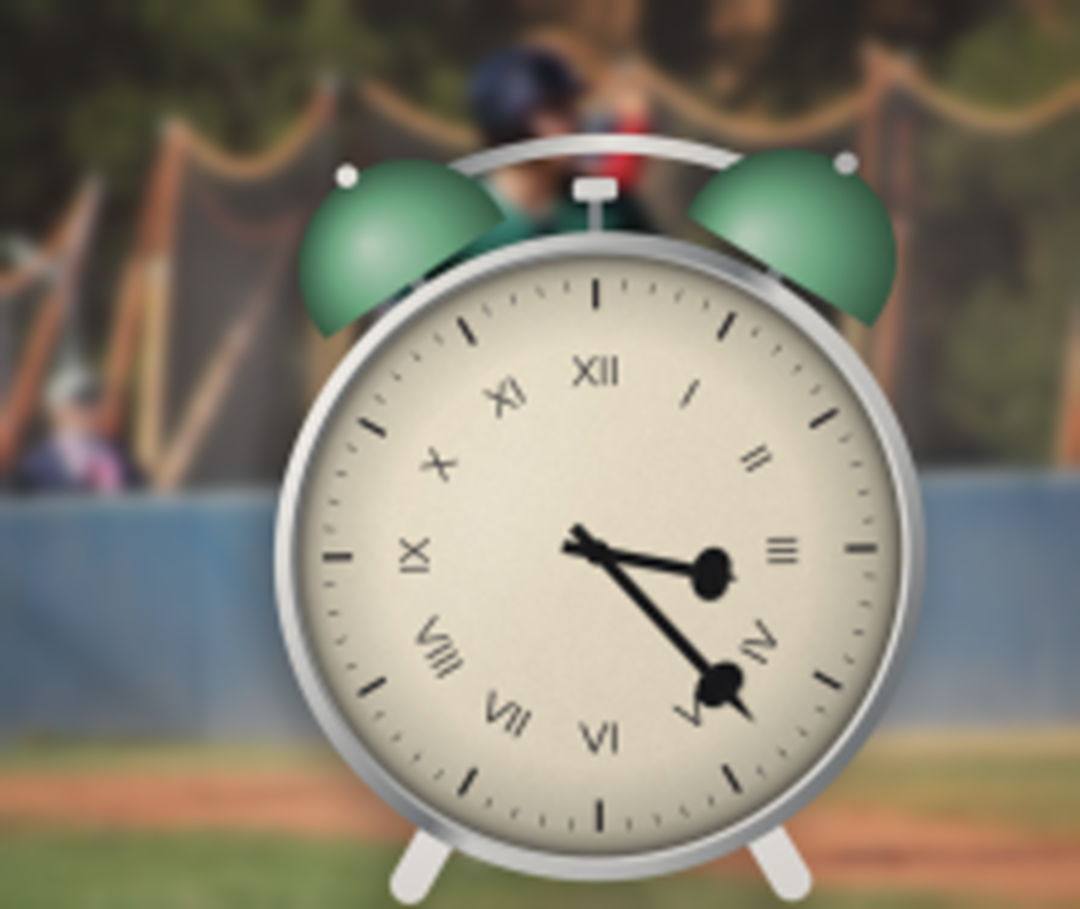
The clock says 3,23
